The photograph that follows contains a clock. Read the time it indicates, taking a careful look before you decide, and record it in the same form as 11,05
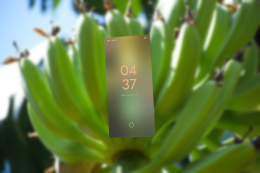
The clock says 4,37
